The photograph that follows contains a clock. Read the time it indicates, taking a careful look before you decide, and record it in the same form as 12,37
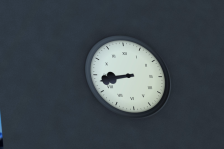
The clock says 8,43
